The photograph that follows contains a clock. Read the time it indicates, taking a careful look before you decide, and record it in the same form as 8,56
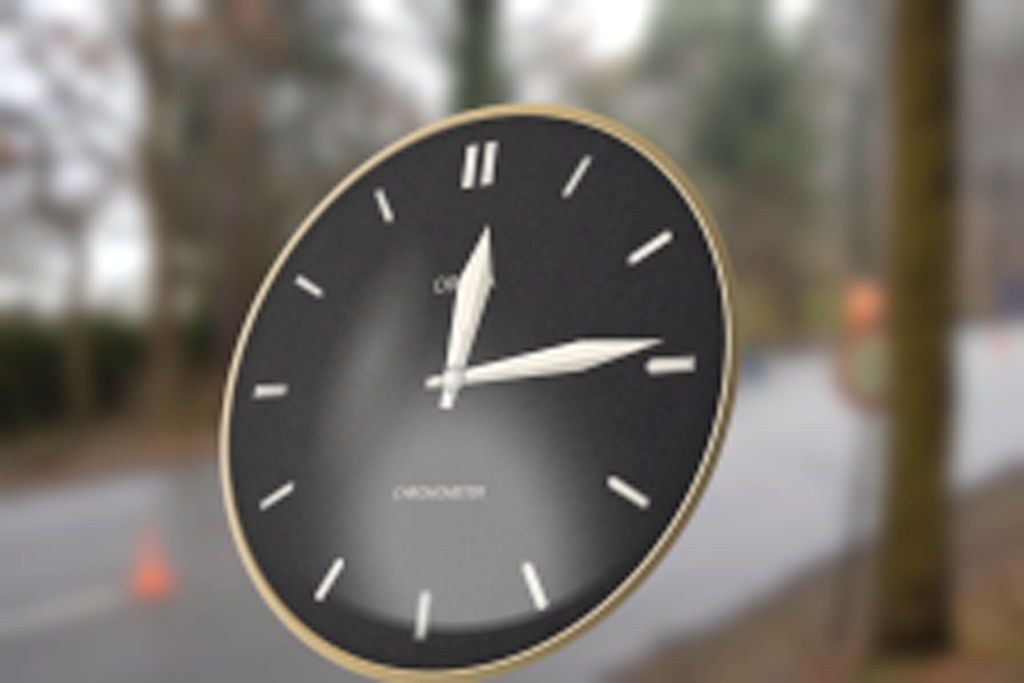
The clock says 12,14
